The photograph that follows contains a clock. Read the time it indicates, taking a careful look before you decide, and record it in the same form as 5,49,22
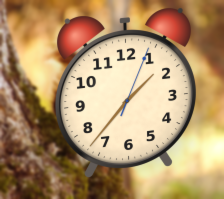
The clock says 1,37,04
